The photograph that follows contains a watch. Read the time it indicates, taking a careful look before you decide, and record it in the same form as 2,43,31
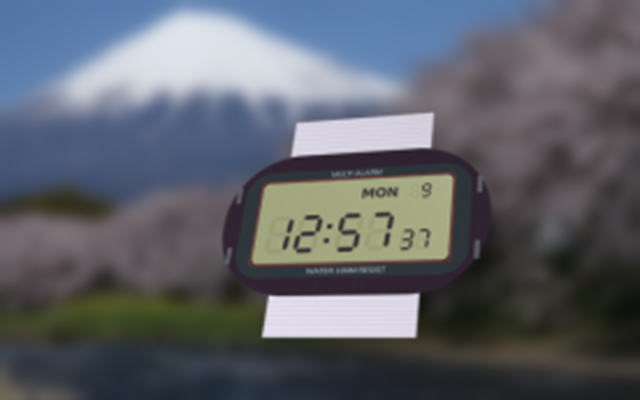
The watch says 12,57,37
